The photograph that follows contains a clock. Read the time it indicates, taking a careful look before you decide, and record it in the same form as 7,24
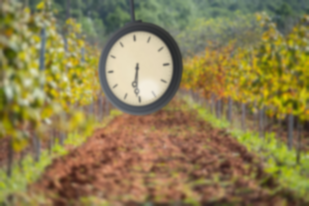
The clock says 6,31
